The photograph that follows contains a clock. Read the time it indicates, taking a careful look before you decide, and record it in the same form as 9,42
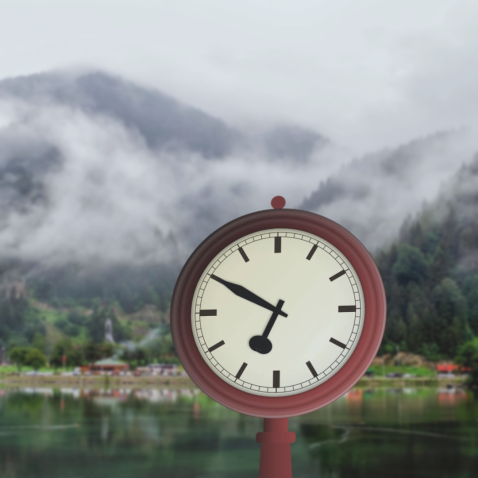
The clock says 6,50
